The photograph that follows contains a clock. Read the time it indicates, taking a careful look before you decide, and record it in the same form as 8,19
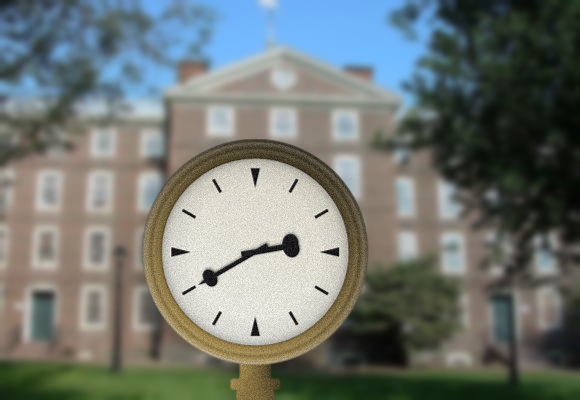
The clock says 2,40
